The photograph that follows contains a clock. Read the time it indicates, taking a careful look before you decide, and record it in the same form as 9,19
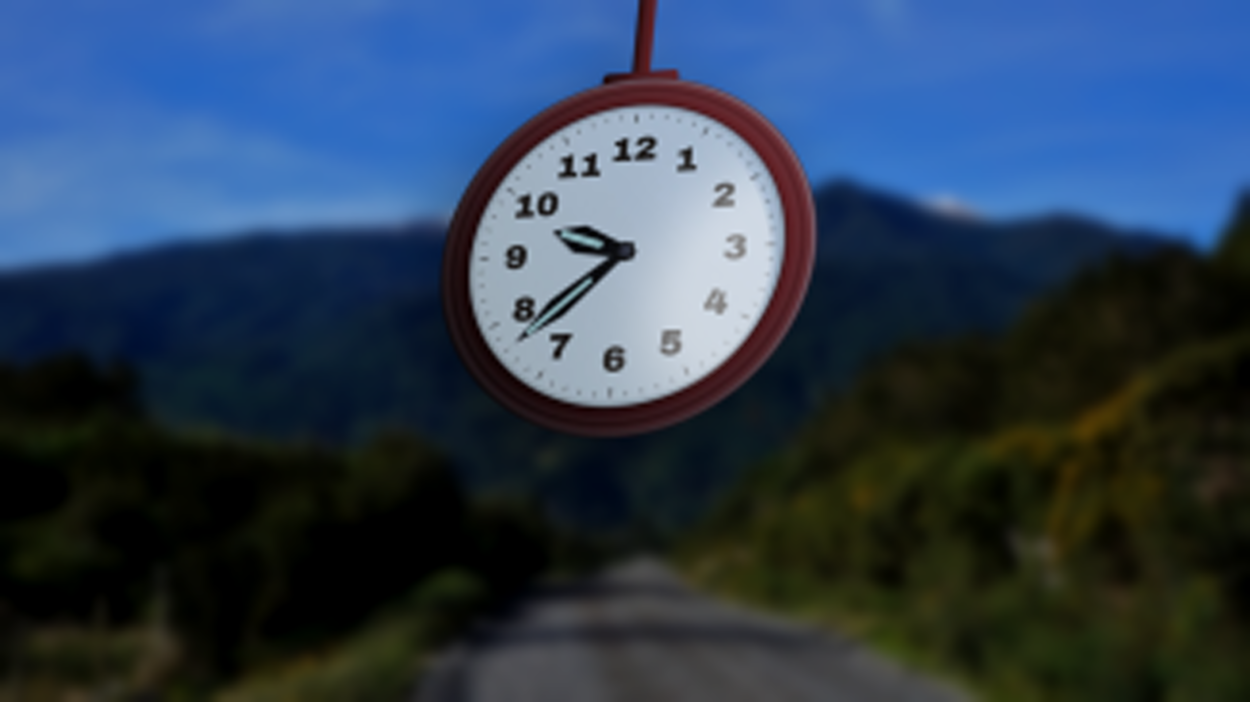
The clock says 9,38
